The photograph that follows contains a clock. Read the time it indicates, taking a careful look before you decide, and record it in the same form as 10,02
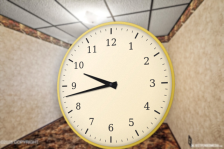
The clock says 9,43
